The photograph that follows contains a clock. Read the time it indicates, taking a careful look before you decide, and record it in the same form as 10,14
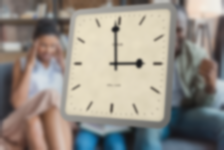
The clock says 2,59
